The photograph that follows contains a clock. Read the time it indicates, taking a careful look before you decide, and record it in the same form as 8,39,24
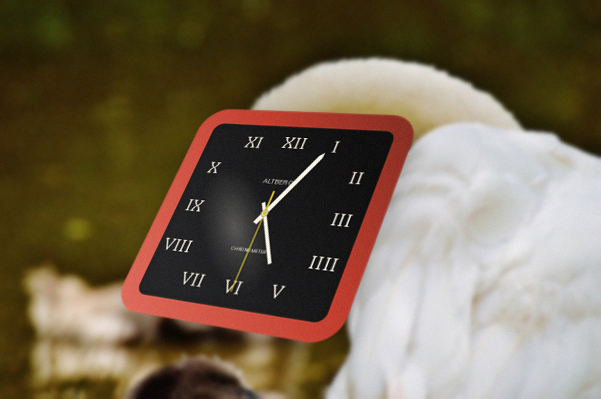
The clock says 5,04,30
